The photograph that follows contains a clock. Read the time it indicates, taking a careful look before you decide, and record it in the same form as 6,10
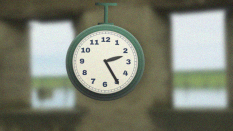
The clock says 2,25
